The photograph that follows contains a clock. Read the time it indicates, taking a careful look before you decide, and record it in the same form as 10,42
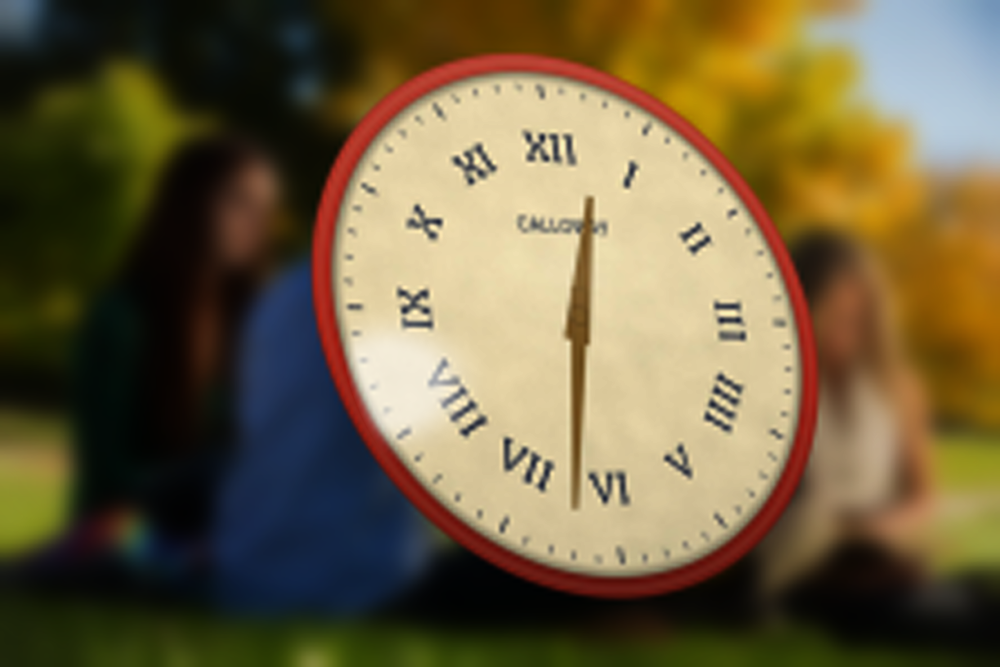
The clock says 12,32
